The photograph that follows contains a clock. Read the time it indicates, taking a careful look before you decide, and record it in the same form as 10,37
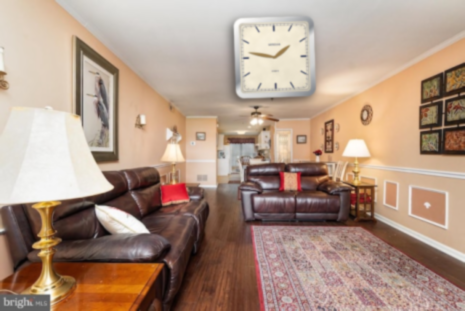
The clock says 1,47
